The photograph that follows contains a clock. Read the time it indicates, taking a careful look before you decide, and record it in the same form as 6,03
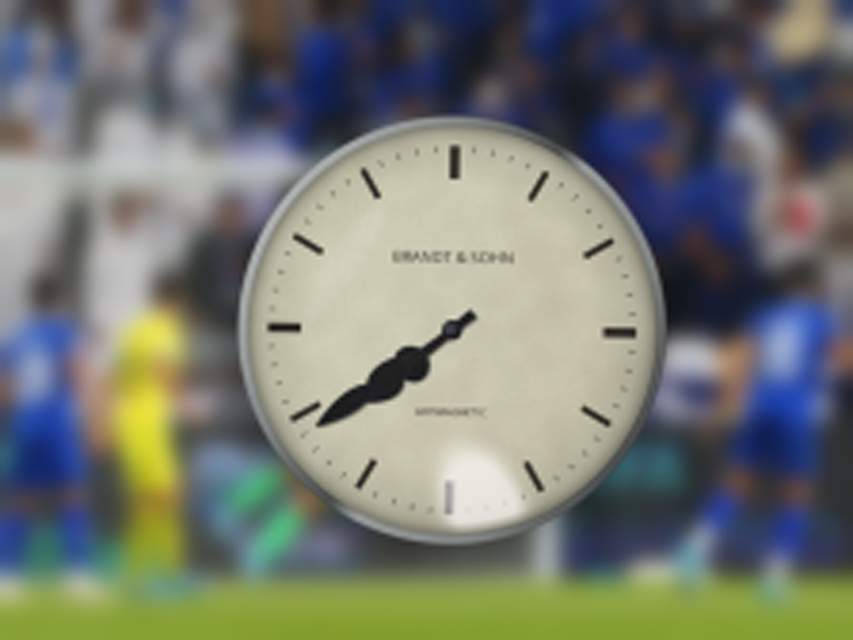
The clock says 7,39
